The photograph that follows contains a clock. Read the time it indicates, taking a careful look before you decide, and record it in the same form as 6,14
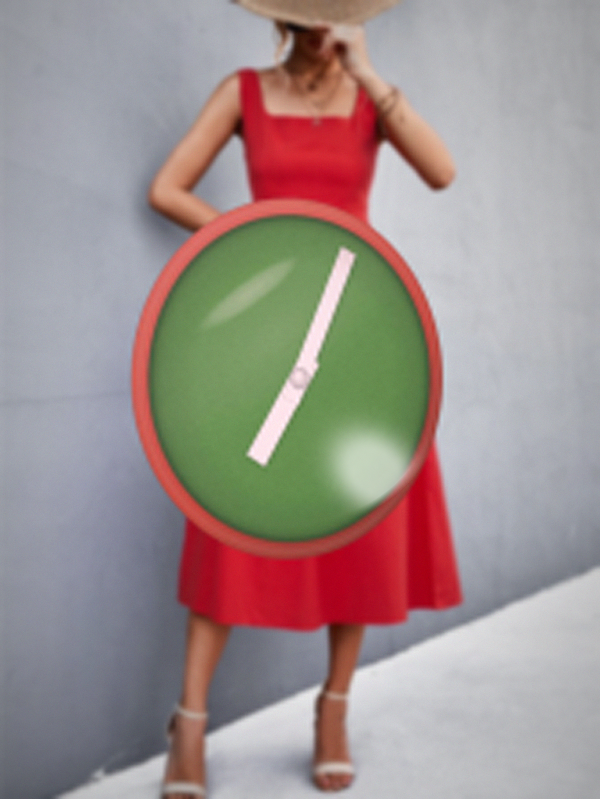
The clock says 7,04
